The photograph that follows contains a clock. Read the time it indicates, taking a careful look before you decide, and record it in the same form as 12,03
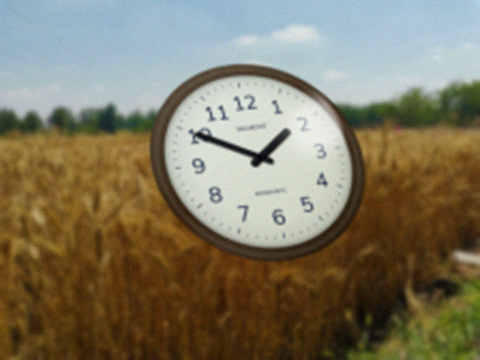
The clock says 1,50
